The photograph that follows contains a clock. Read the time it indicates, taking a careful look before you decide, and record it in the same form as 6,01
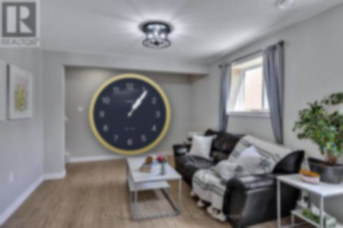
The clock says 1,06
